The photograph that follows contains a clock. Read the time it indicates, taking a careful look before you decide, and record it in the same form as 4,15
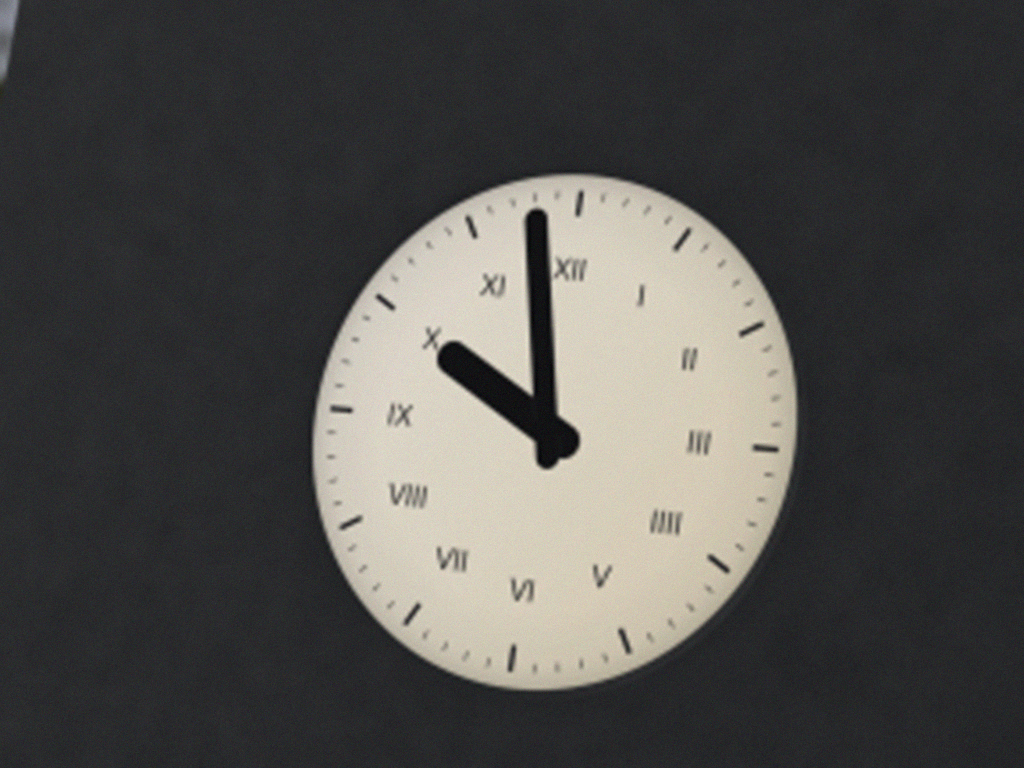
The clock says 9,58
